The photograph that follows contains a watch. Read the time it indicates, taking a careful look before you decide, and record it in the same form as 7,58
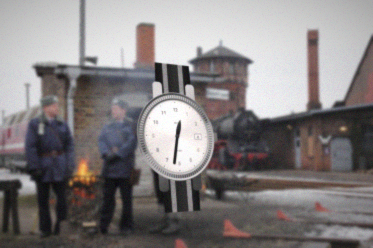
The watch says 12,32
